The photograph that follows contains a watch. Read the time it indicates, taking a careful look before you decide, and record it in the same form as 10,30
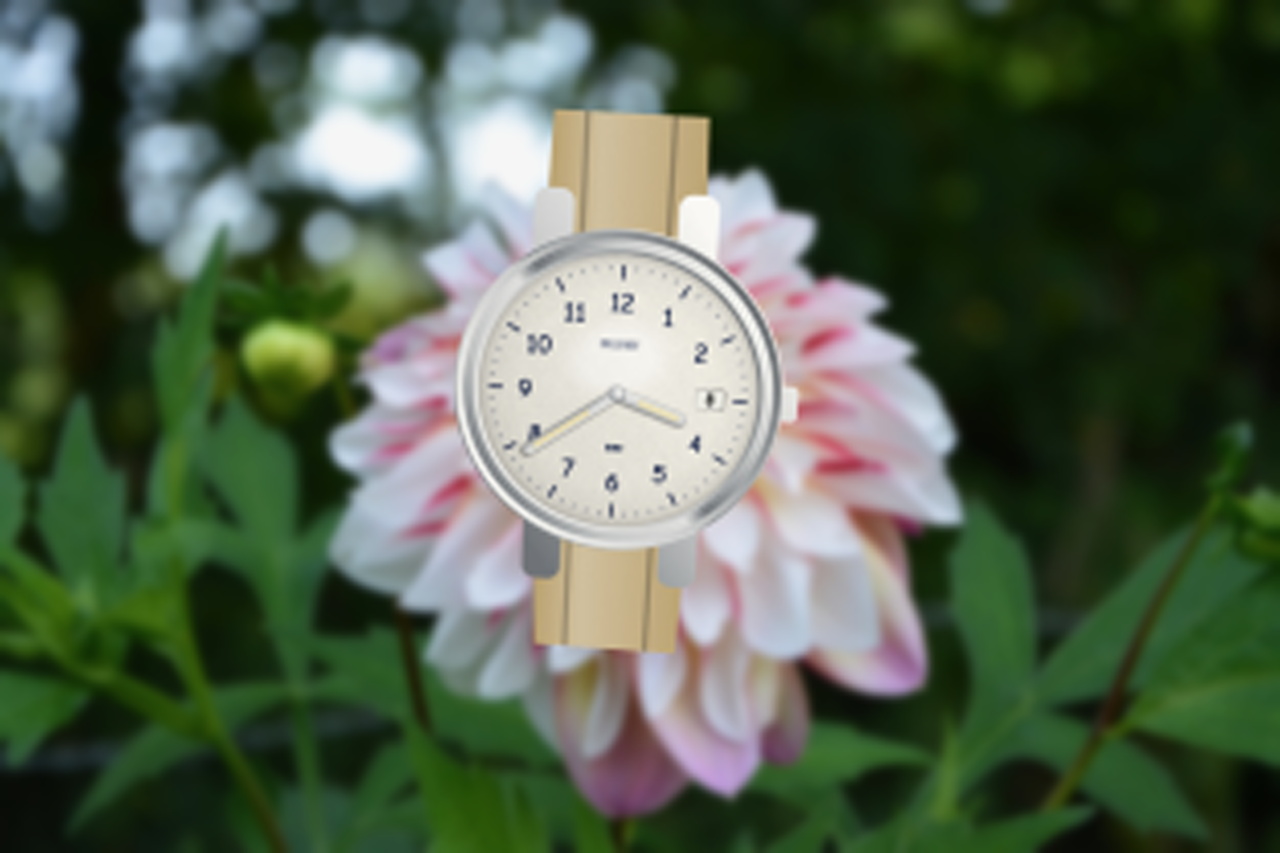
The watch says 3,39
